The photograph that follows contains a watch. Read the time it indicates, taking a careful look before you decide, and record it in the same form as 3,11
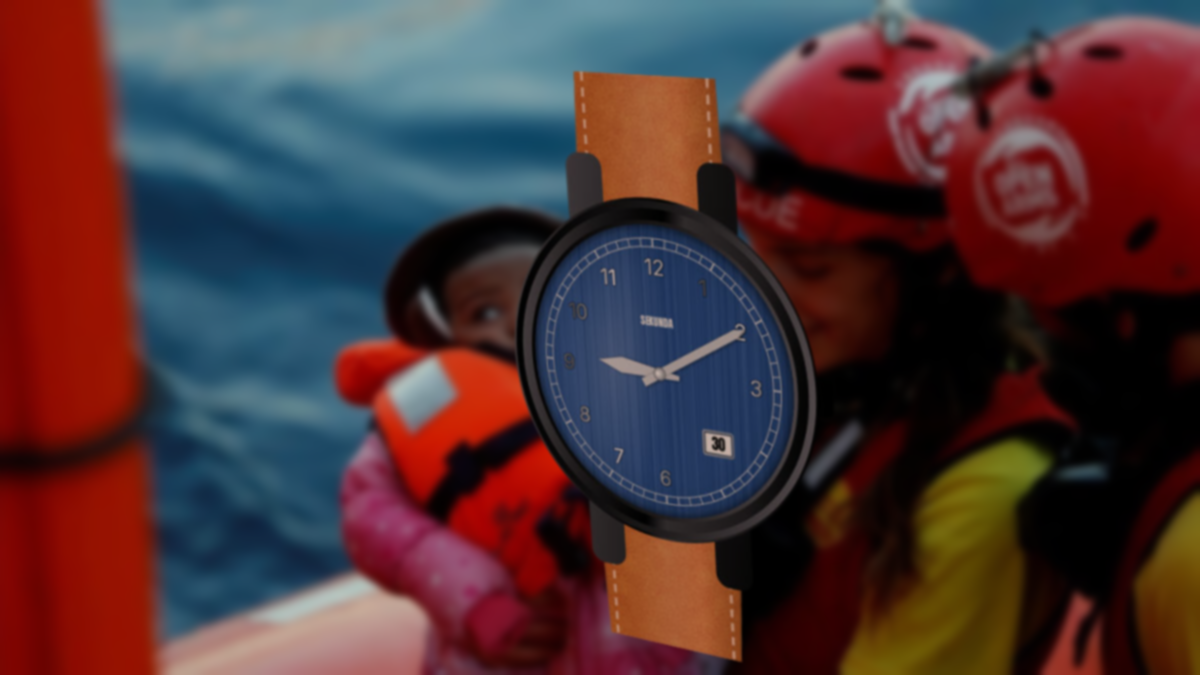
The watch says 9,10
